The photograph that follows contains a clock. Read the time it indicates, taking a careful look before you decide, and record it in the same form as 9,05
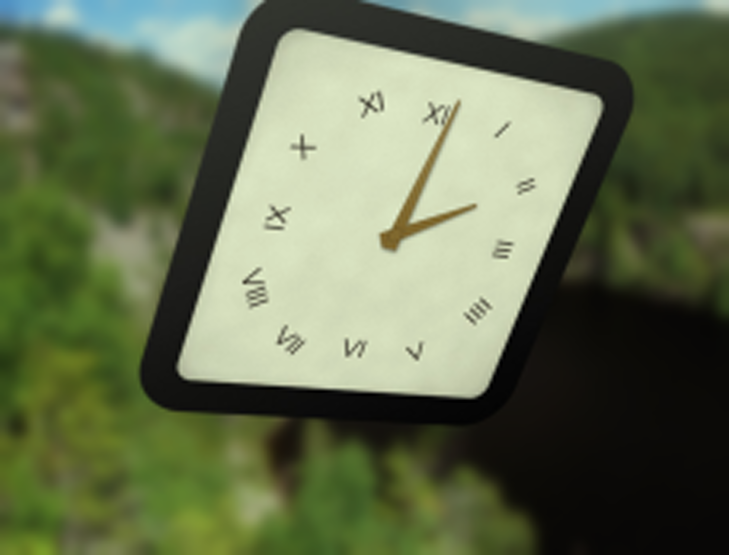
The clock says 2,01
